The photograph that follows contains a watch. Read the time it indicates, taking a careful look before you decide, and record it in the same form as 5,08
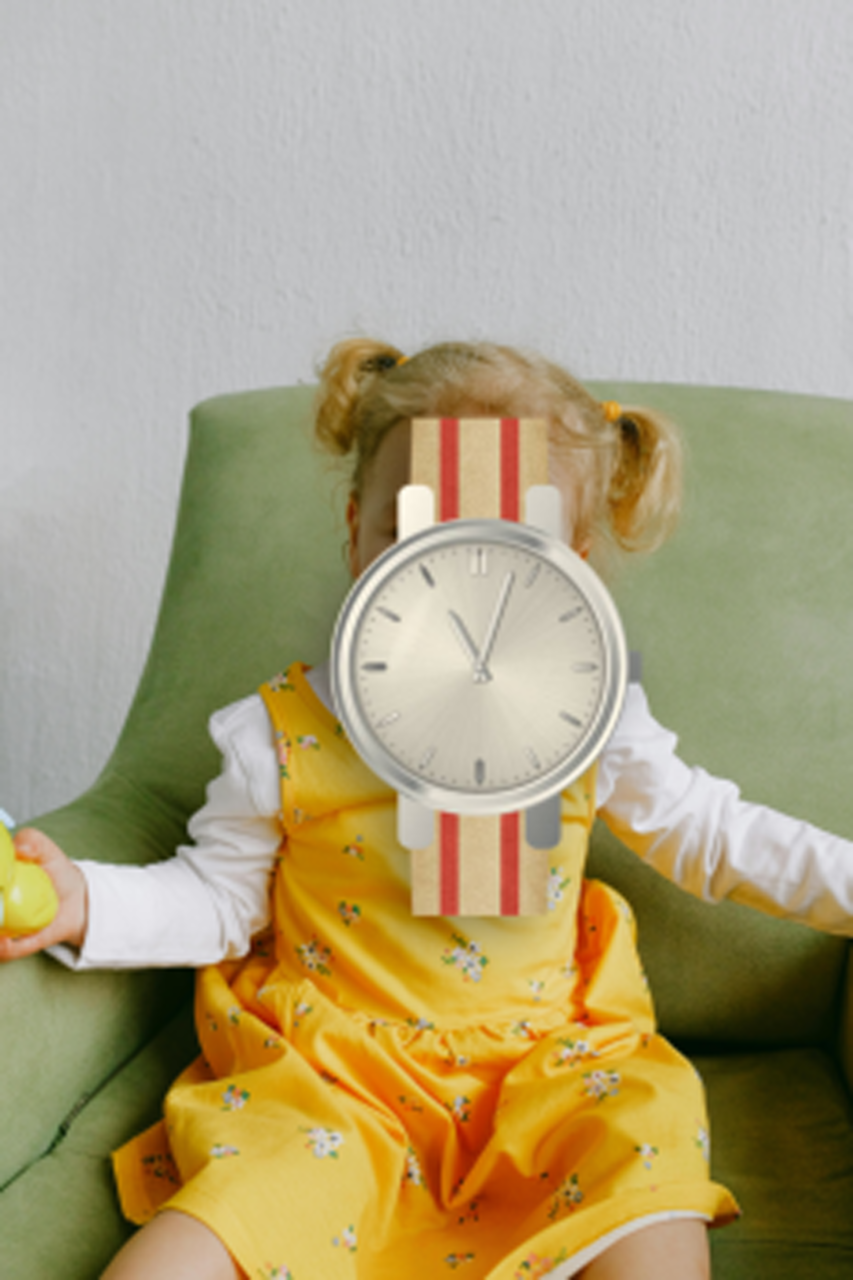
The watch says 11,03
